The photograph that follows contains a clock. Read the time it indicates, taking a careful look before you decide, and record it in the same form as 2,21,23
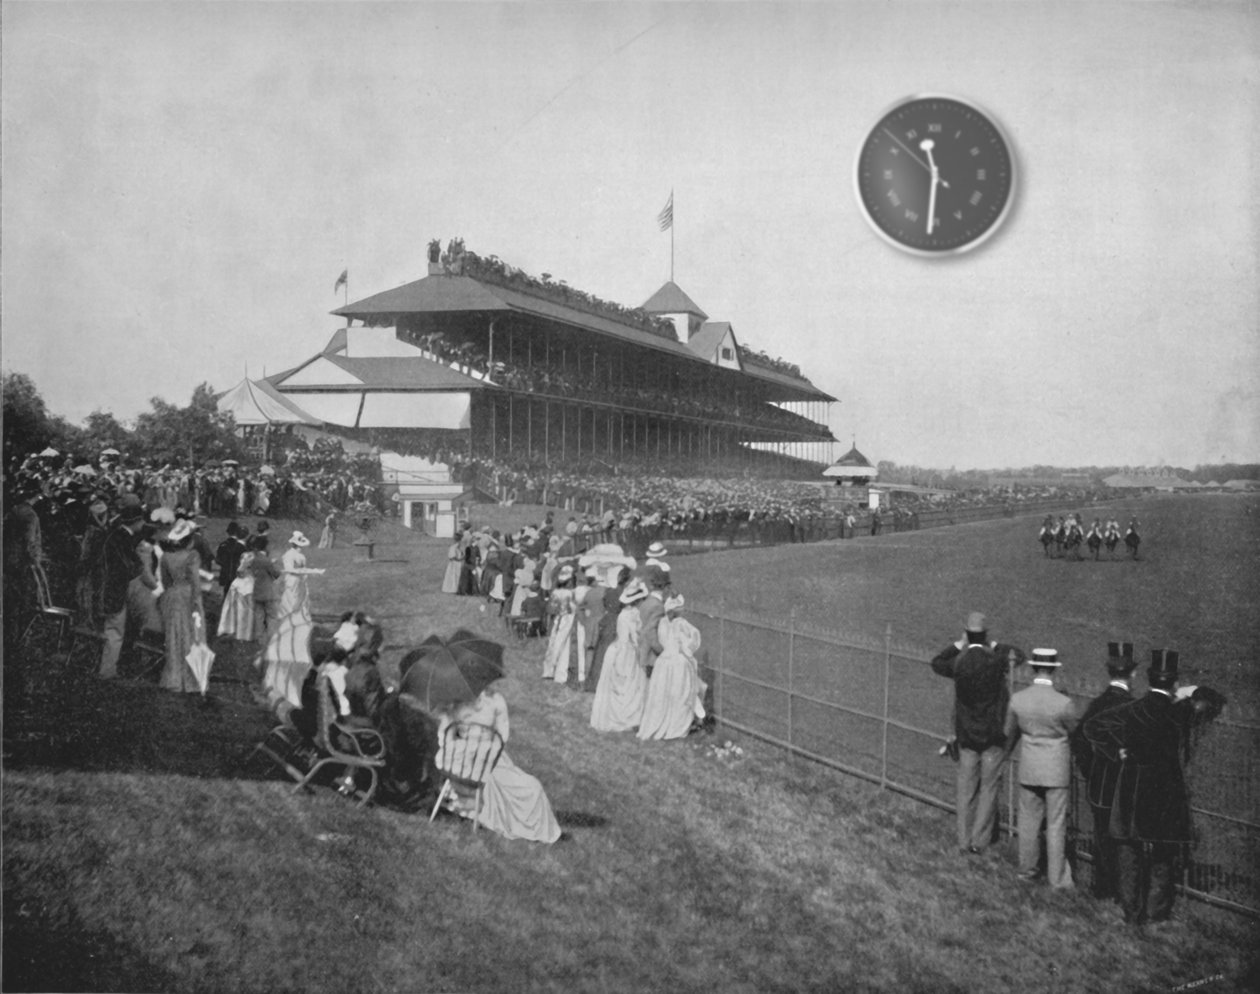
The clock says 11,30,52
